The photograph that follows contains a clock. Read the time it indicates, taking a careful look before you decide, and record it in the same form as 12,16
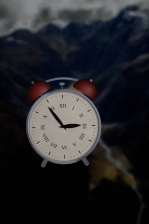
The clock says 2,54
